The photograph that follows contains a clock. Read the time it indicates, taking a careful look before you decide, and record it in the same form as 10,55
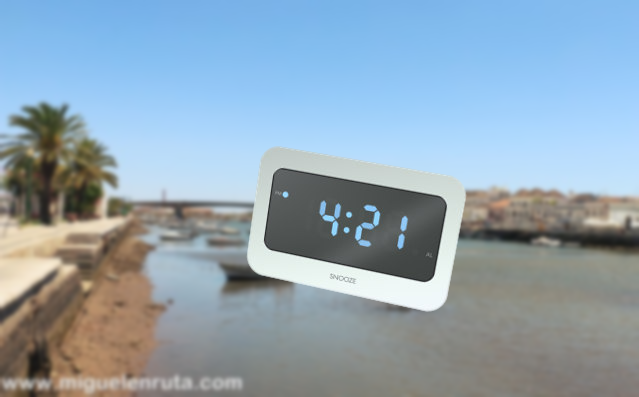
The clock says 4,21
